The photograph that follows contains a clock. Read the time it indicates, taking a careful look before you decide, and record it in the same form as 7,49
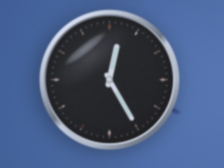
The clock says 12,25
